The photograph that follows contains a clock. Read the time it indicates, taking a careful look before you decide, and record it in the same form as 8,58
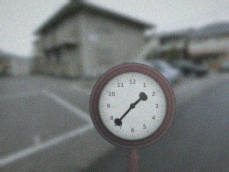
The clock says 1,37
